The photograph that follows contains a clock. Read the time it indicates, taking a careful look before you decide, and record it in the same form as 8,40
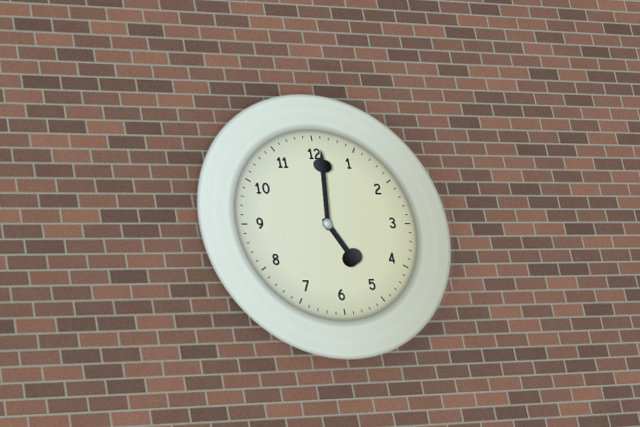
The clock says 5,01
